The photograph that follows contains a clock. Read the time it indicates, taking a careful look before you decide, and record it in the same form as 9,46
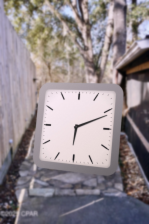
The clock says 6,11
